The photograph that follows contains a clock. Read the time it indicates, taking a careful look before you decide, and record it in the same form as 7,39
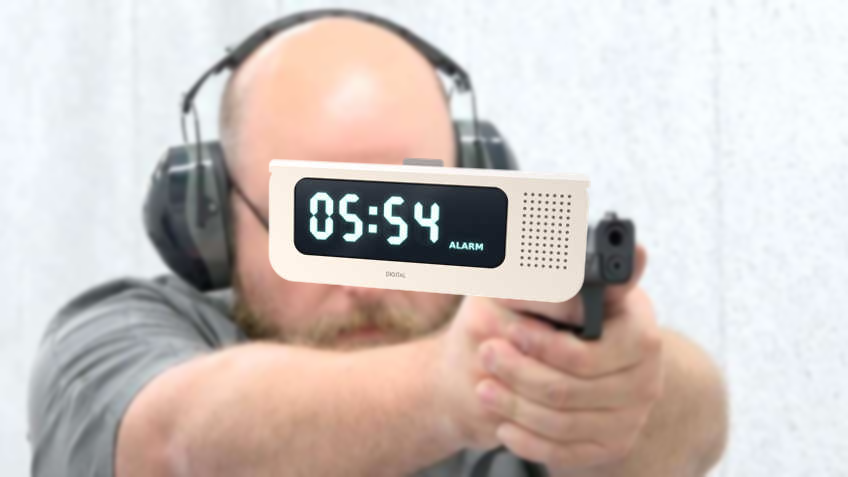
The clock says 5,54
